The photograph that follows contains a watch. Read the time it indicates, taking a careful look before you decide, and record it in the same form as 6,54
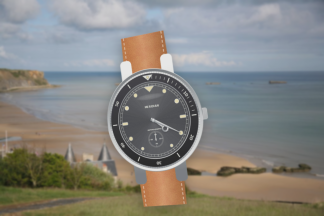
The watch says 4,20
